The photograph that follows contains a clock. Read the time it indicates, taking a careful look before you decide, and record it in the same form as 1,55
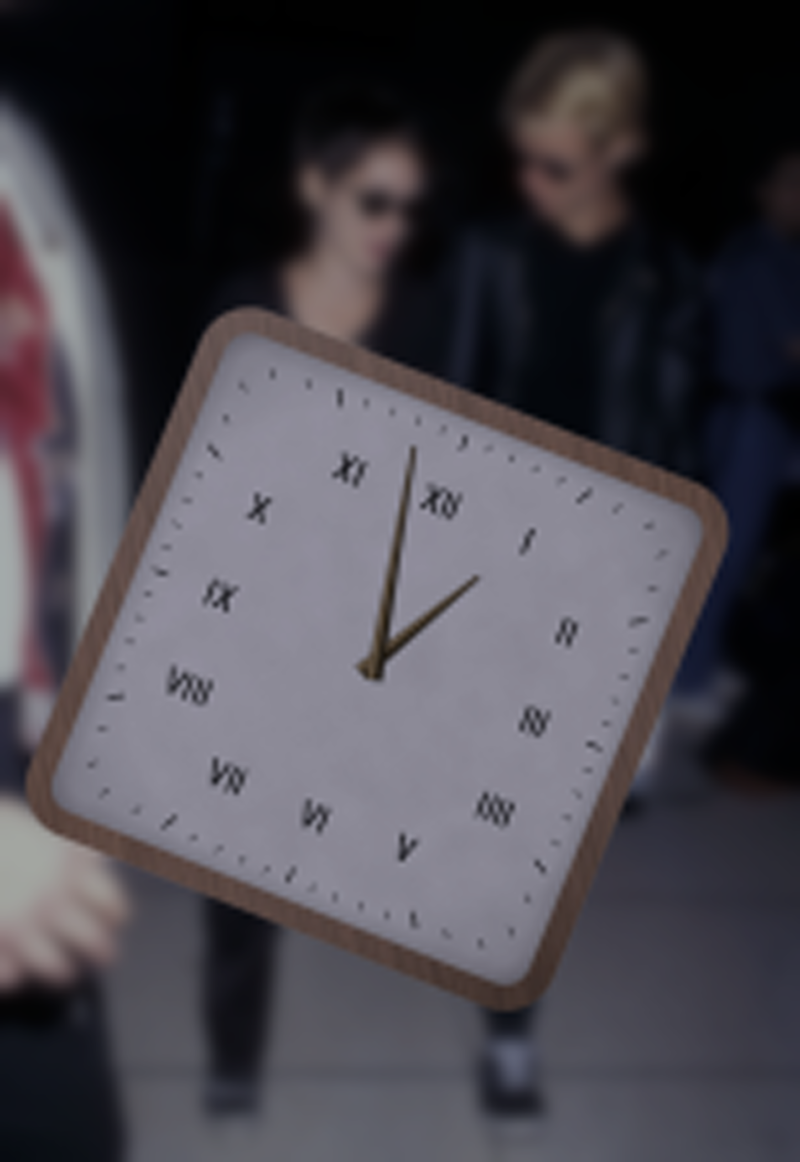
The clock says 12,58
